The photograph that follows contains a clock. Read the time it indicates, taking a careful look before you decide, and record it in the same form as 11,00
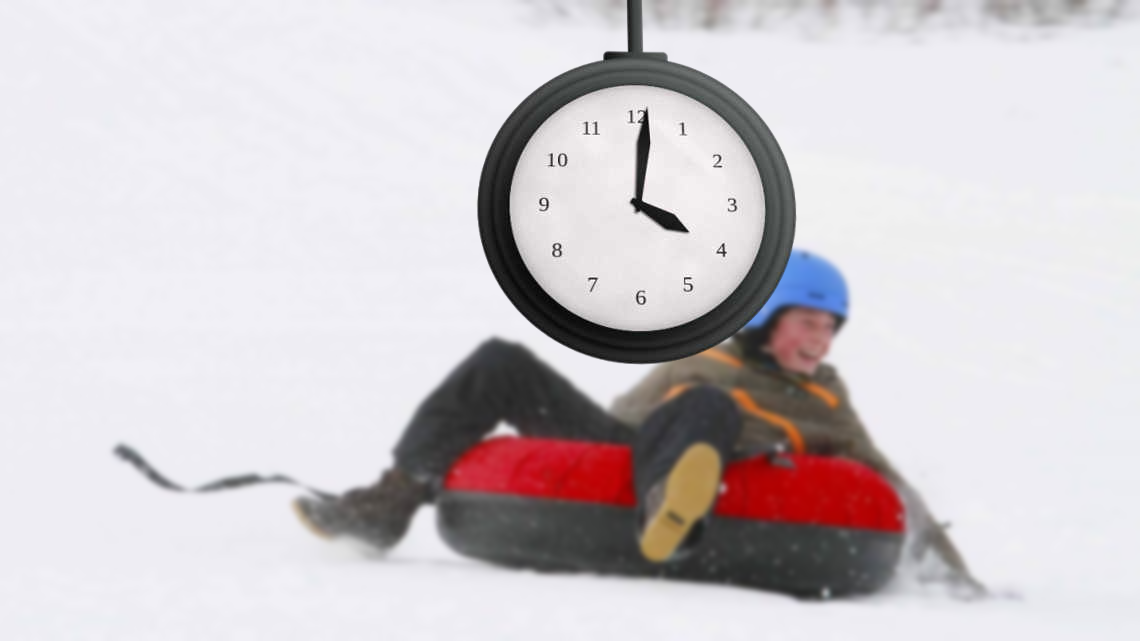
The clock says 4,01
